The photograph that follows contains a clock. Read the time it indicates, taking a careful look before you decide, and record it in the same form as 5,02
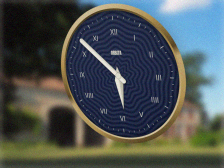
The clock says 5,52
